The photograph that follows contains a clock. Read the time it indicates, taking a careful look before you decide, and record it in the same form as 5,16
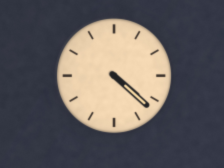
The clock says 4,22
